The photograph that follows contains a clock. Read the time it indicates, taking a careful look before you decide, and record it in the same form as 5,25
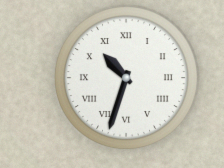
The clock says 10,33
